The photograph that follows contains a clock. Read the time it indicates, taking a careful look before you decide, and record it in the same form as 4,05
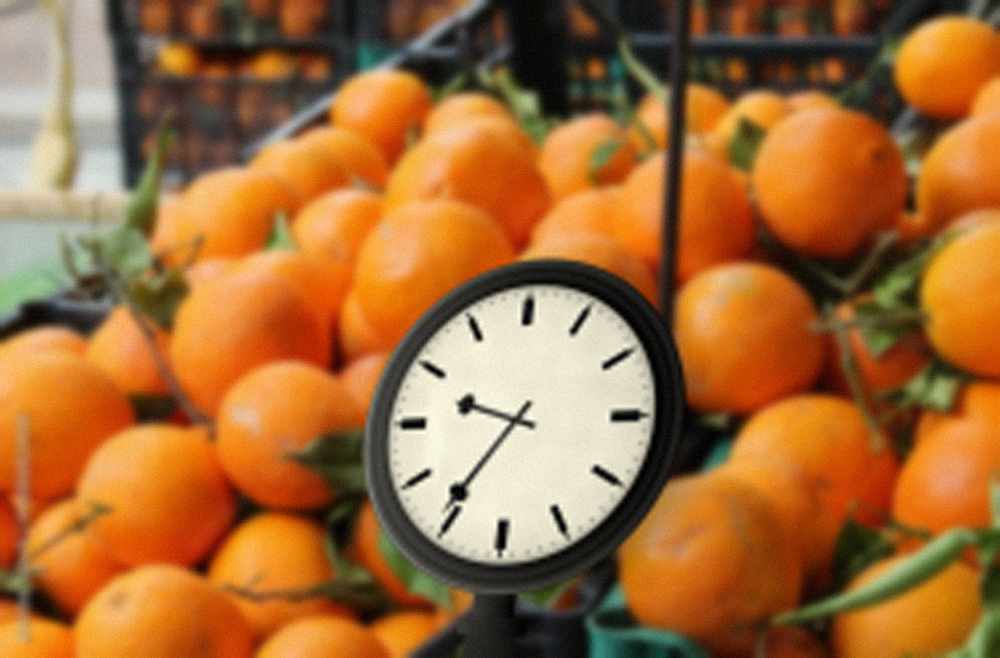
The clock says 9,36
